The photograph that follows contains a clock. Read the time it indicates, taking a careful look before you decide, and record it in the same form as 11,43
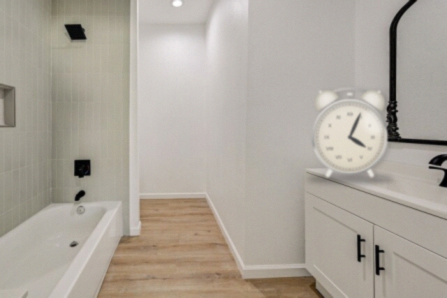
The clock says 4,04
